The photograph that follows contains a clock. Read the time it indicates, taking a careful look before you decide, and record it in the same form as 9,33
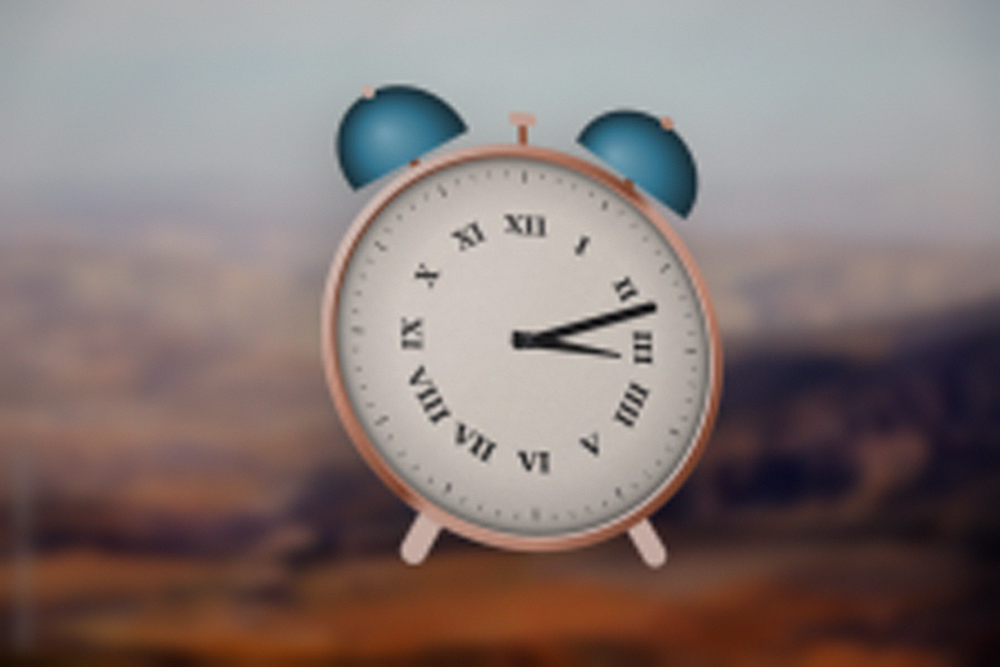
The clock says 3,12
